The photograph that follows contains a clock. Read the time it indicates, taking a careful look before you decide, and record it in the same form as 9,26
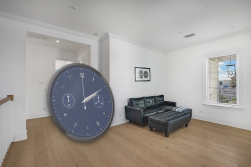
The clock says 2,10
